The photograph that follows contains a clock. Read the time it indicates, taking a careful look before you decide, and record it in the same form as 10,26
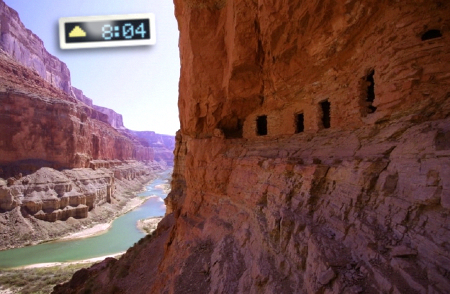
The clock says 8,04
